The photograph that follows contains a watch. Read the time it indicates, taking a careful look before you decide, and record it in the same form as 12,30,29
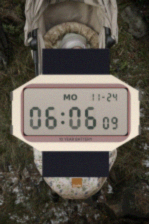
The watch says 6,06,09
